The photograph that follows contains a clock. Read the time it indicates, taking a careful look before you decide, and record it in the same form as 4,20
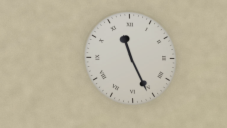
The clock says 11,26
